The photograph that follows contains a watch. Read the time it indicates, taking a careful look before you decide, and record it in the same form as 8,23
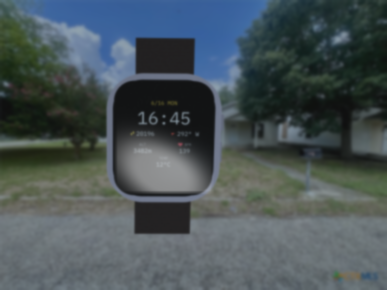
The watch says 16,45
